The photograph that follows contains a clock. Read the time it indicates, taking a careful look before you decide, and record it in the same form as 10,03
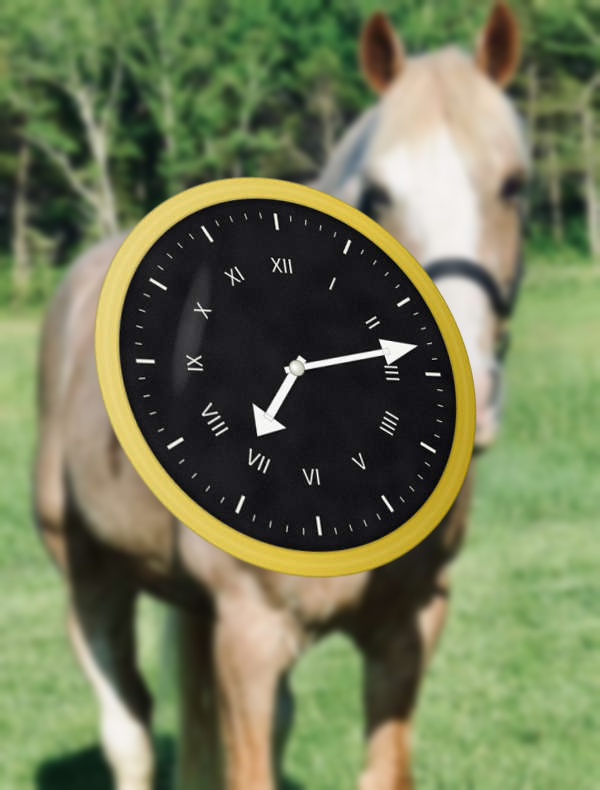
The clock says 7,13
